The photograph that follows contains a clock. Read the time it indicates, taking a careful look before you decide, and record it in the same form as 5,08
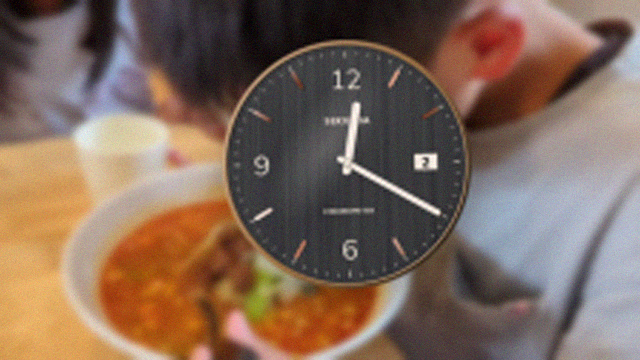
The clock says 12,20
